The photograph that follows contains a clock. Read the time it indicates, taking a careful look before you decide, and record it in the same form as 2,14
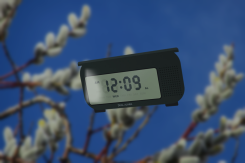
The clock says 12,09
